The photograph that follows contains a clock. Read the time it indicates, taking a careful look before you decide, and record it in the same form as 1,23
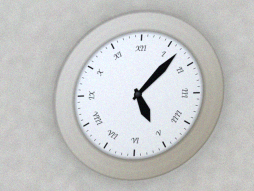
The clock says 5,07
